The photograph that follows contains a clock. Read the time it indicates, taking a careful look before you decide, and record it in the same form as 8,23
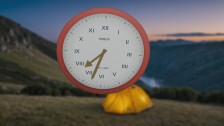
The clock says 7,33
